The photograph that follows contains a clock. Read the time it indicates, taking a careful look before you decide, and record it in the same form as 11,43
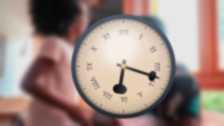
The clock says 6,18
